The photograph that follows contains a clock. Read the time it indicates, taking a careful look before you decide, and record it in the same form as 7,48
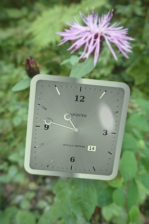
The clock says 10,47
